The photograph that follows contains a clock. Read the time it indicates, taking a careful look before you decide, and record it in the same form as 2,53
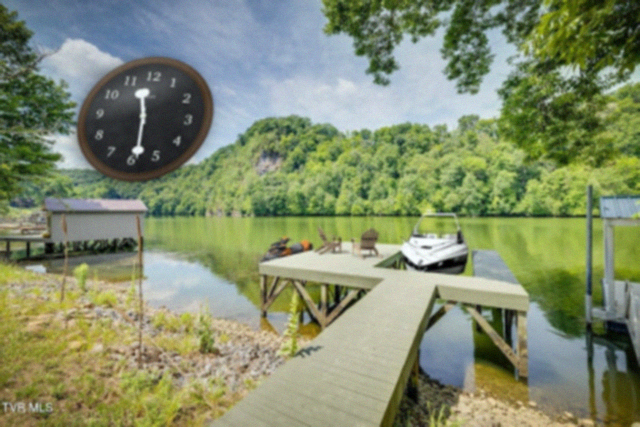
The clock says 11,29
